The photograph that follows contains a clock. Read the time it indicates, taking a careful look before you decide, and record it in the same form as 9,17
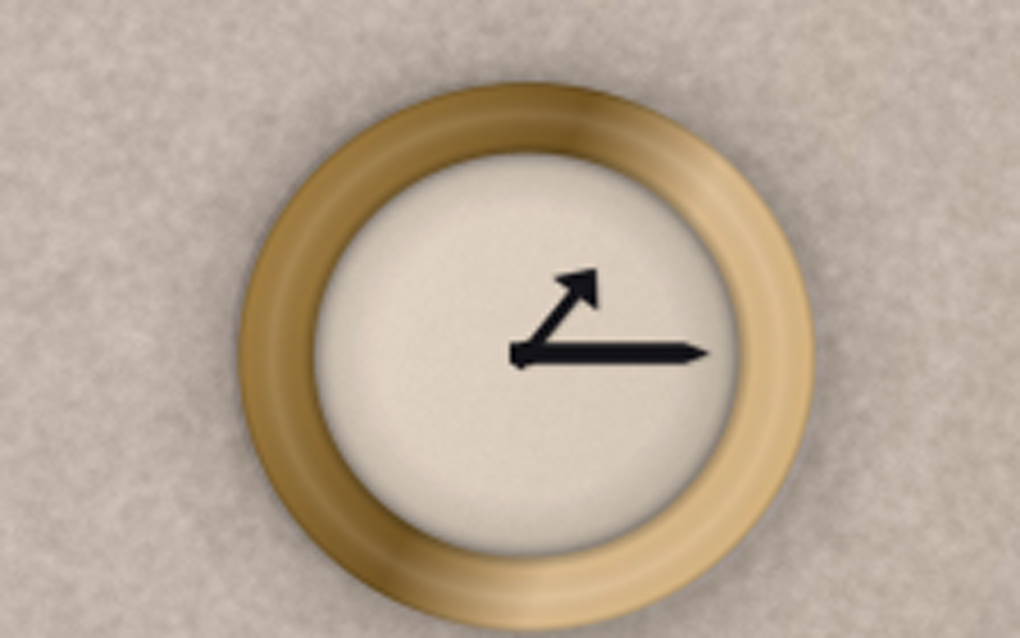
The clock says 1,15
